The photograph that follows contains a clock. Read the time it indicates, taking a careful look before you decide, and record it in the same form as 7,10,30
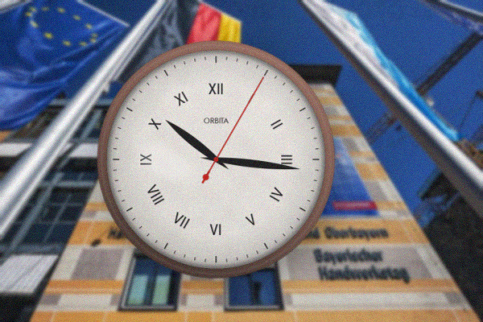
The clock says 10,16,05
